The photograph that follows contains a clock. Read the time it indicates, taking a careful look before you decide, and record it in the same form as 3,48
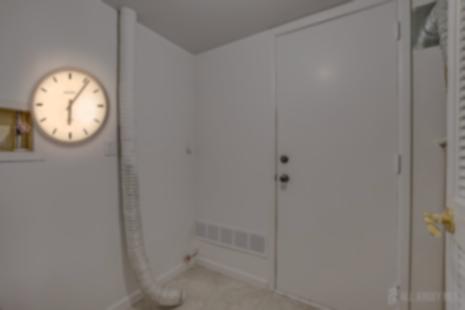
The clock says 6,06
